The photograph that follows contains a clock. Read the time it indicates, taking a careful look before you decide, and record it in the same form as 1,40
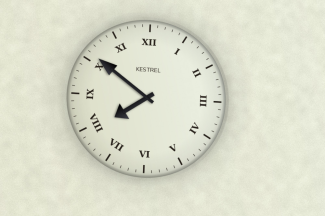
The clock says 7,51
